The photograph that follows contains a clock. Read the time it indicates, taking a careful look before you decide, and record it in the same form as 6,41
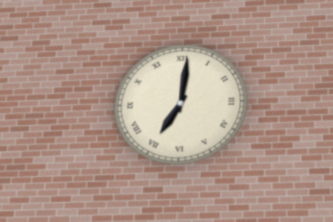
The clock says 7,01
